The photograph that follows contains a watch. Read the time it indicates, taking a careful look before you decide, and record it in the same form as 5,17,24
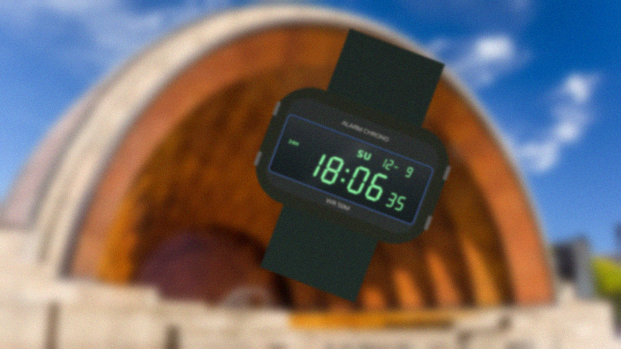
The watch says 18,06,35
